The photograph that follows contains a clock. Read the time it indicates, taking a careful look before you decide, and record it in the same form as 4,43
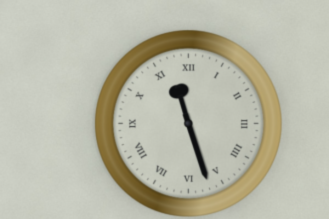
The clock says 11,27
